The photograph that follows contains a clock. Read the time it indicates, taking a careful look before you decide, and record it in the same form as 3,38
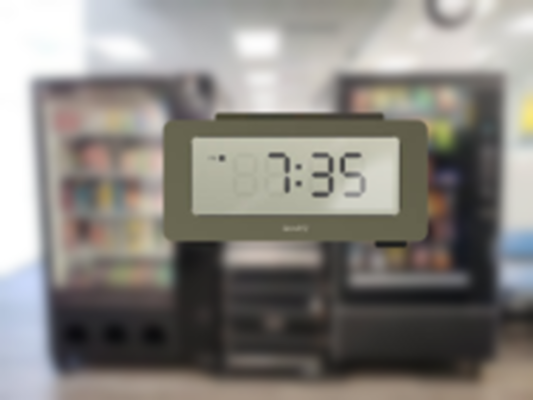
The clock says 7,35
